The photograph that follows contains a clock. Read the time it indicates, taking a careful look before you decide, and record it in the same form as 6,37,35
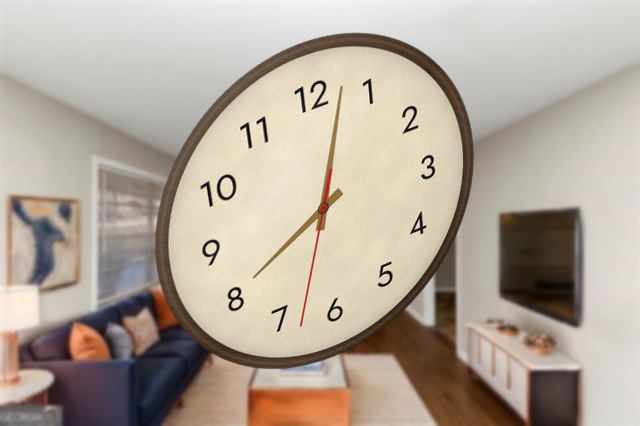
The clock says 8,02,33
